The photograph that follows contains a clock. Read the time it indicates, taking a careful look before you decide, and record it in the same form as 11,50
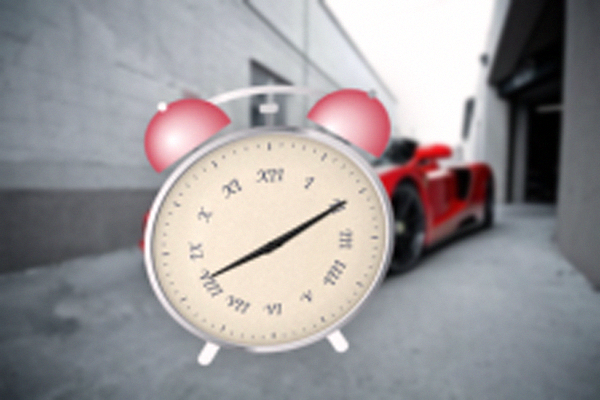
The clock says 8,10
